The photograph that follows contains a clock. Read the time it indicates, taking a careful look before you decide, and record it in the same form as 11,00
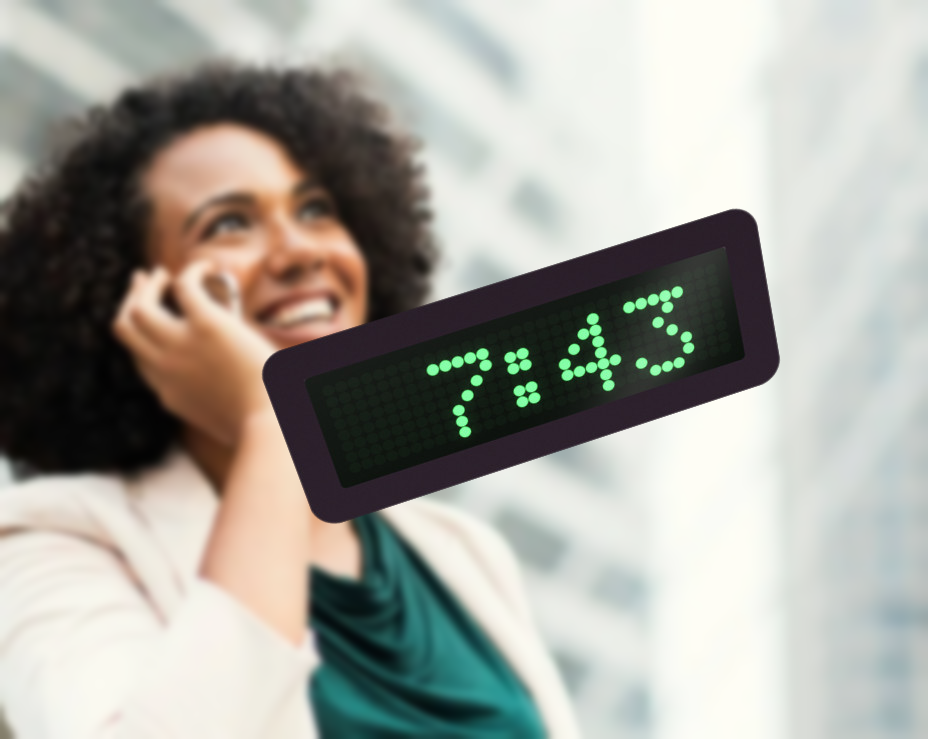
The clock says 7,43
